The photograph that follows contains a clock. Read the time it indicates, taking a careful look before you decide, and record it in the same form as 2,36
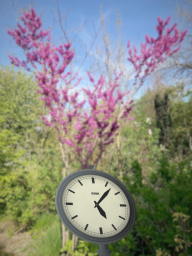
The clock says 5,07
